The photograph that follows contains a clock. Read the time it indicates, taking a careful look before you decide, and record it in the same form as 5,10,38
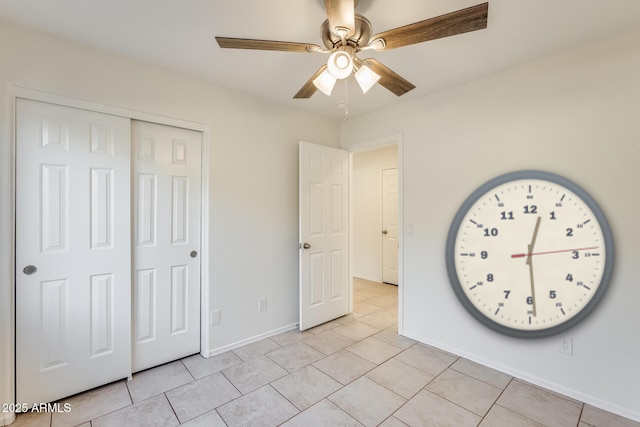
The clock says 12,29,14
